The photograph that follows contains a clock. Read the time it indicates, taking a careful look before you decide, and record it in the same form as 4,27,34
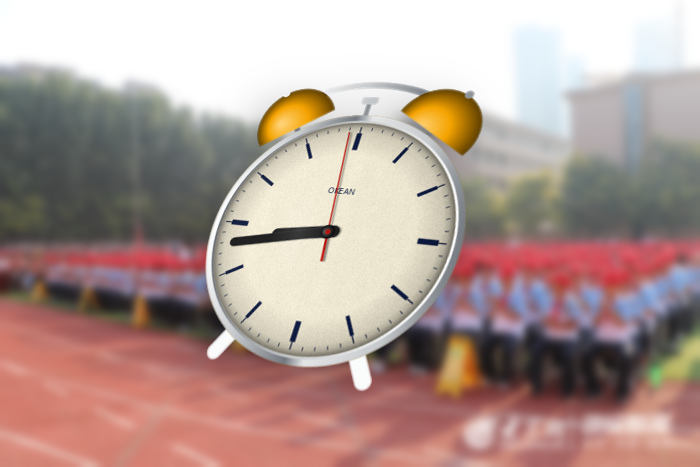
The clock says 8,42,59
